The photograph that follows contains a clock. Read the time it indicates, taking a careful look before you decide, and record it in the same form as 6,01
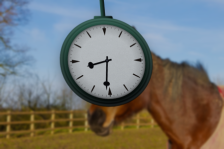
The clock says 8,31
